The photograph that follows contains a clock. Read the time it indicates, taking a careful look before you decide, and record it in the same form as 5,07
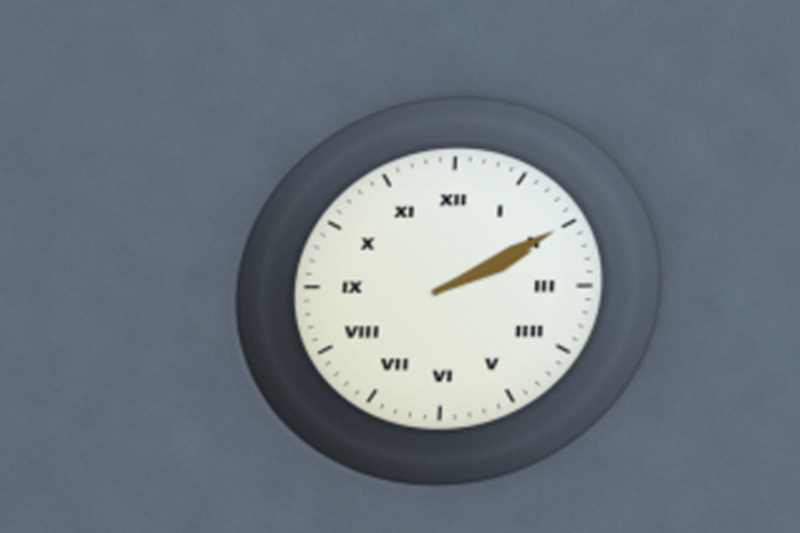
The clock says 2,10
